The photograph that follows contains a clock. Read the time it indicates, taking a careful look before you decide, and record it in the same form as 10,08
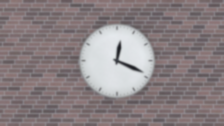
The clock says 12,19
